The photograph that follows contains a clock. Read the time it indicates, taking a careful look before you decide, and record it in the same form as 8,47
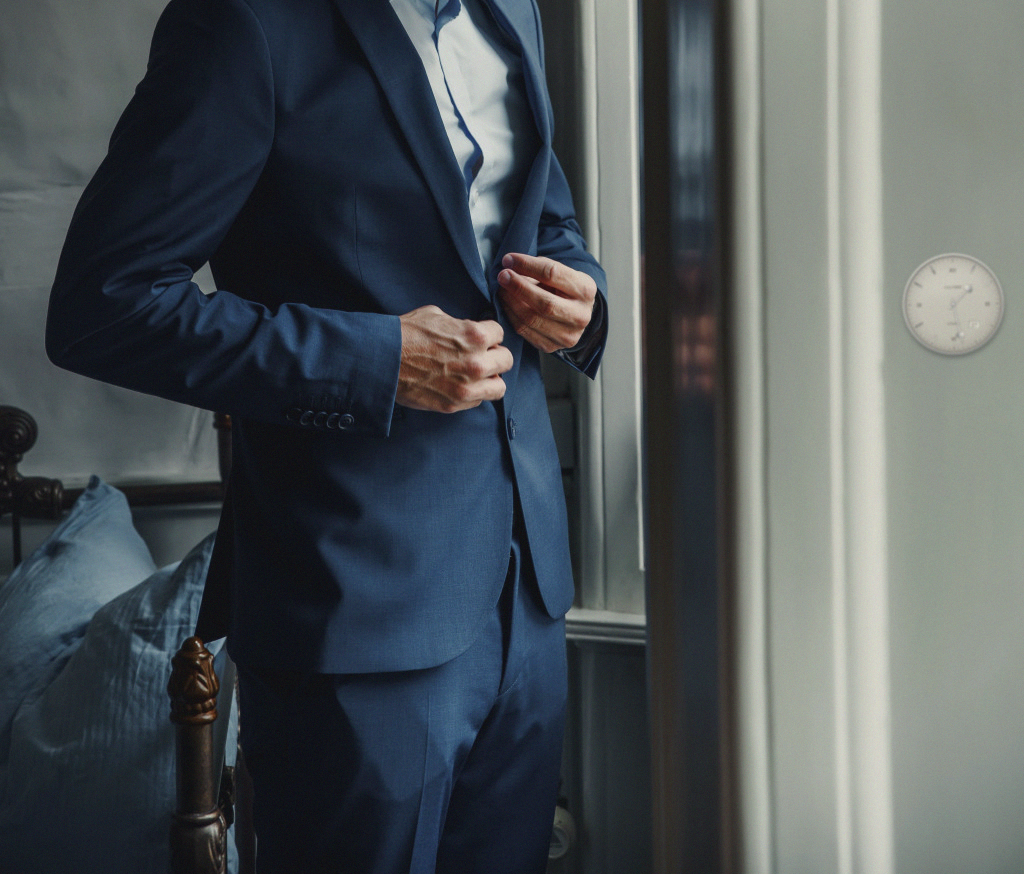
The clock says 1,28
